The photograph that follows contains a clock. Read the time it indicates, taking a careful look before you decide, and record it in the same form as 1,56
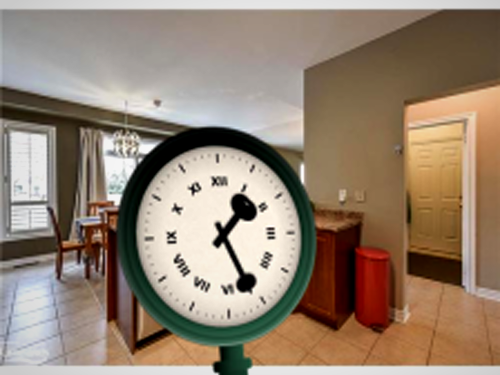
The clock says 1,26
